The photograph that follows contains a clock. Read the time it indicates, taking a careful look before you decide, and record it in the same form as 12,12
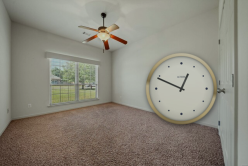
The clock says 12,49
